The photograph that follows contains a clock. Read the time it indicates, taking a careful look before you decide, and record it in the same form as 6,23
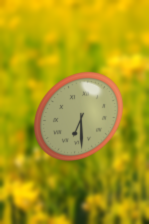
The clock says 6,28
